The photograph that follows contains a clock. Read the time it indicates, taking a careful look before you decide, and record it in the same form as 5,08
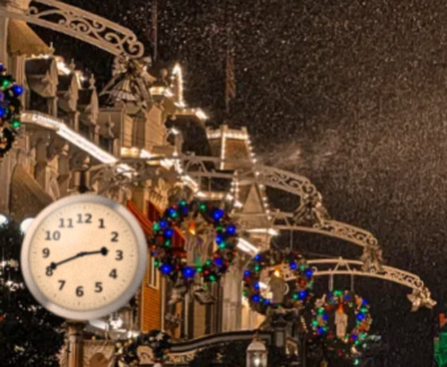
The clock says 2,41
